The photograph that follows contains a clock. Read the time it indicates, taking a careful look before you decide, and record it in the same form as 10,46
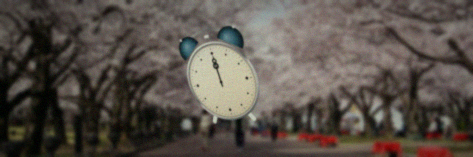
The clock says 12,00
